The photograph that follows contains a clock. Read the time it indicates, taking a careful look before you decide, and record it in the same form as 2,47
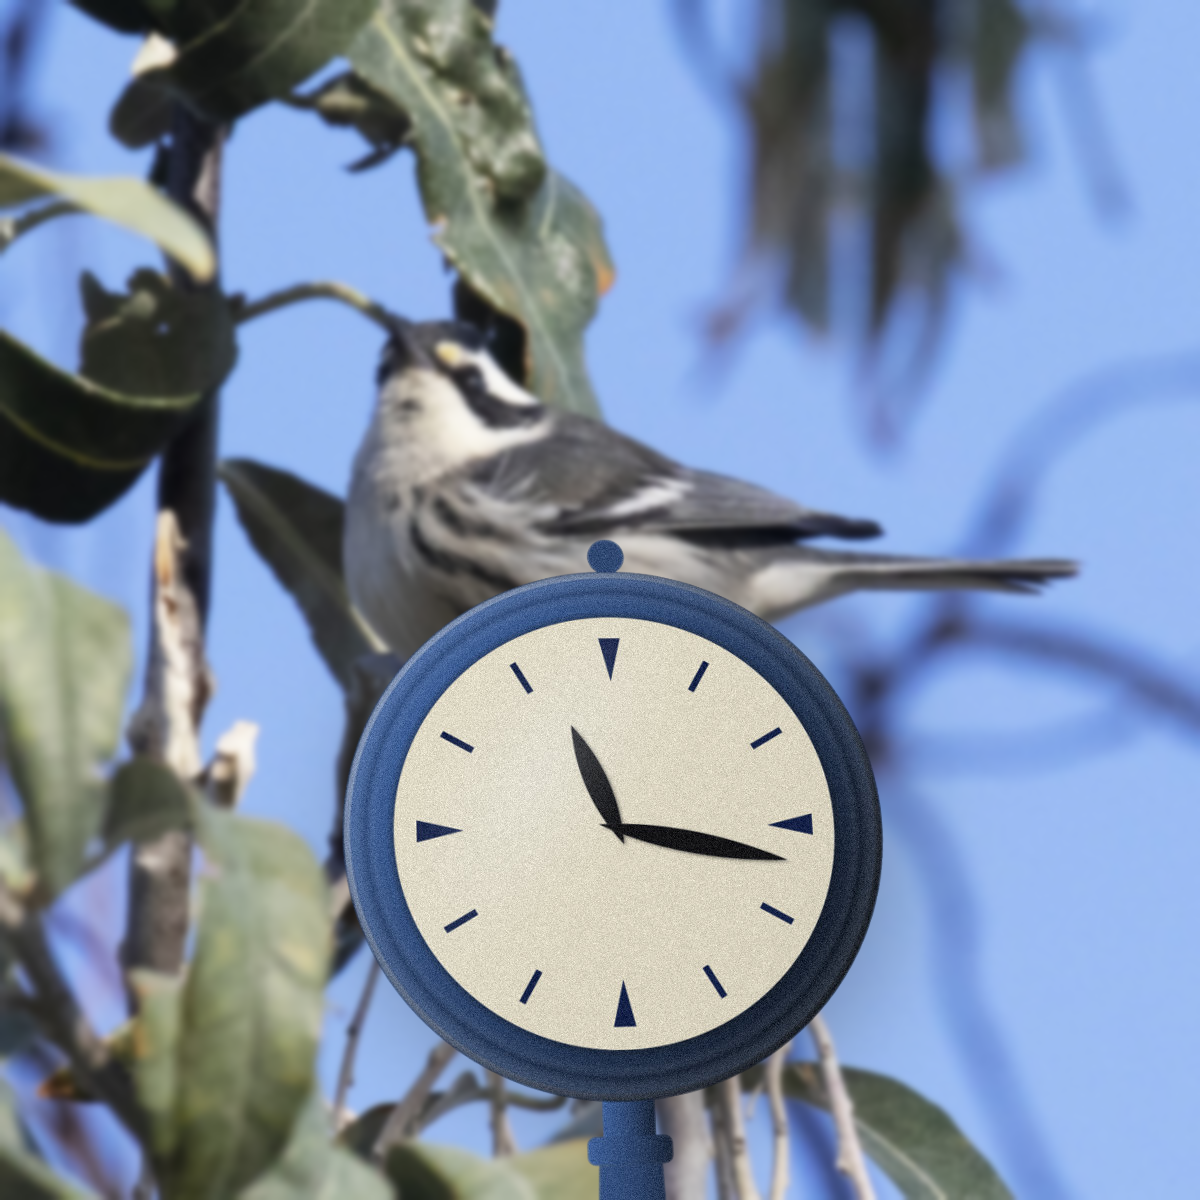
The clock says 11,17
